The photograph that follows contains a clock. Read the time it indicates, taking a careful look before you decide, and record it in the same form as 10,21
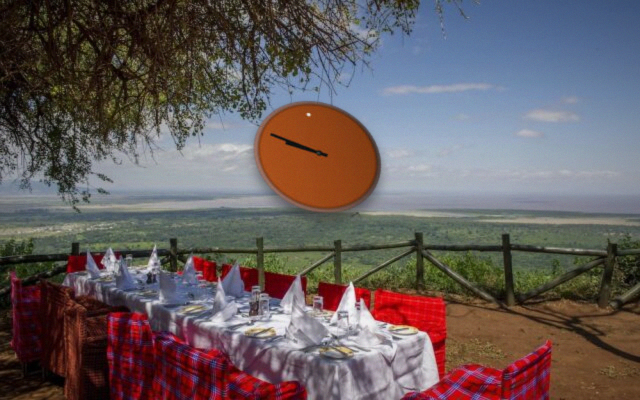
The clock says 9,50
